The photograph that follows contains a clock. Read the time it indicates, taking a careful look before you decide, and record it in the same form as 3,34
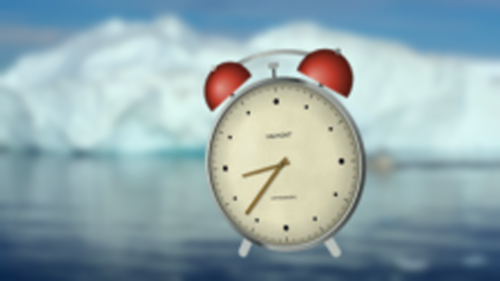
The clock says 8,37
